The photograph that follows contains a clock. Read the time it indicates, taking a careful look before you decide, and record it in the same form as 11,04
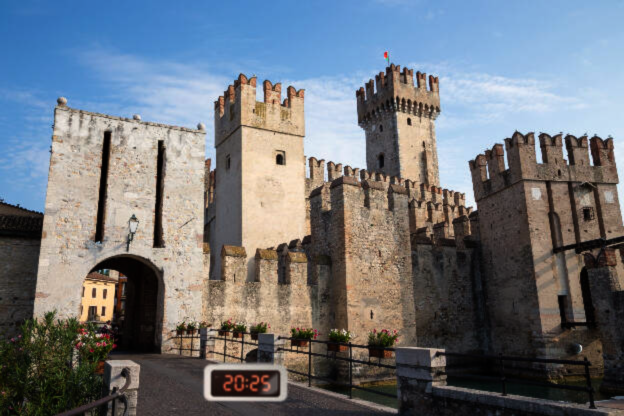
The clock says 20,25
